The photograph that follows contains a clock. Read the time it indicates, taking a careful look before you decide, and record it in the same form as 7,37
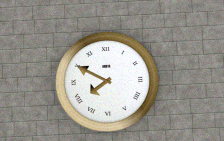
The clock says 7,50
